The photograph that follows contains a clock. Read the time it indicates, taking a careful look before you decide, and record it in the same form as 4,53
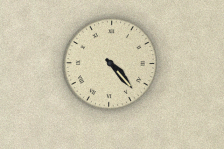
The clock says 4,23
